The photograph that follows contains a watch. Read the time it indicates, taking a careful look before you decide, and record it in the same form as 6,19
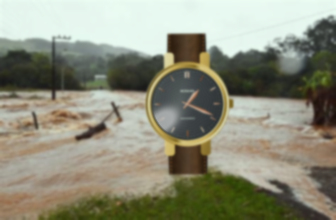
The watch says 1,19
